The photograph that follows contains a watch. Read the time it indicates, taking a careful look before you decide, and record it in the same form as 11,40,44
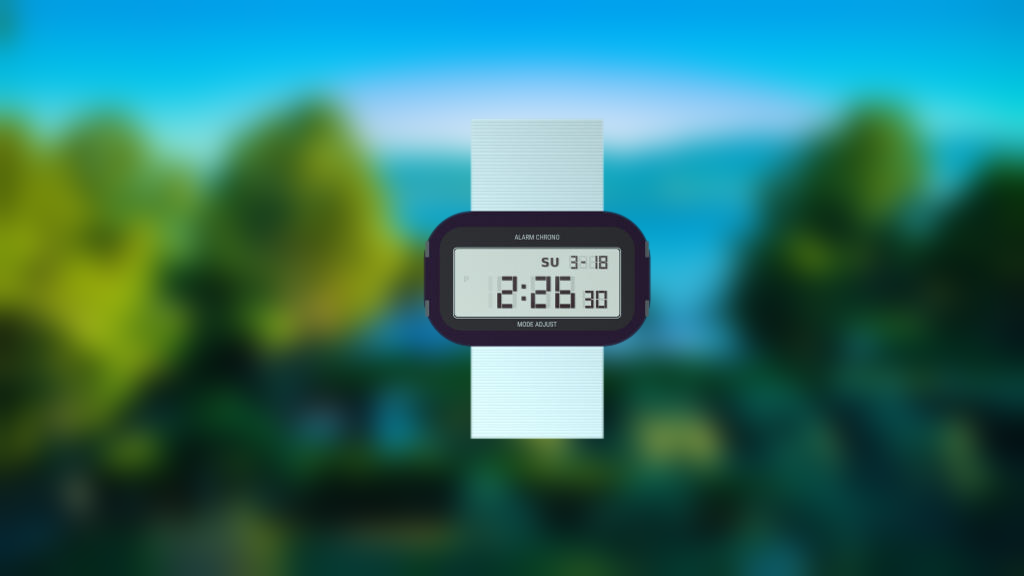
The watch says 2,26,30
